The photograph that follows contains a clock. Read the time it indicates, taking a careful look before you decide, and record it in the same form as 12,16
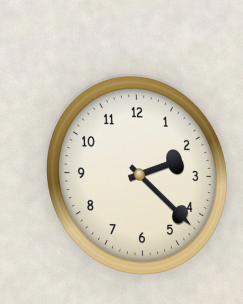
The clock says 2,22
